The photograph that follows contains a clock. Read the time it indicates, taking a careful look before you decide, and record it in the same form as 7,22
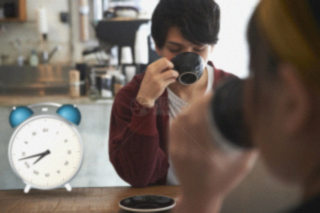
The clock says 7,43
